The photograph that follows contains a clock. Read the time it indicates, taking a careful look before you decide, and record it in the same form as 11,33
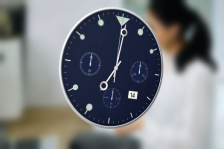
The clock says 7,01
